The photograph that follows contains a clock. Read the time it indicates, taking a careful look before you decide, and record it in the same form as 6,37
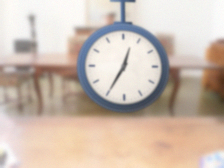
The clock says 12,35
